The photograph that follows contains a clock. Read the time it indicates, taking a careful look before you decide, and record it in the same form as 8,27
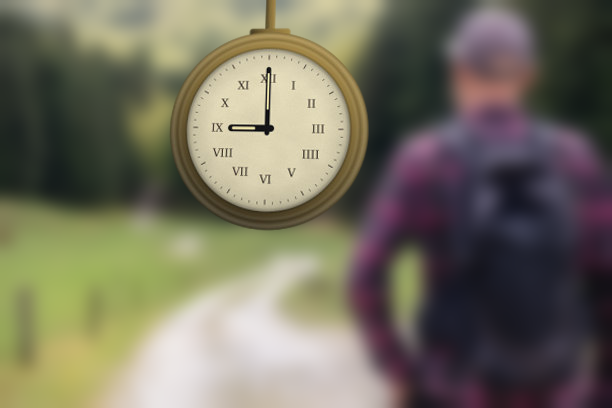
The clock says 9,00
